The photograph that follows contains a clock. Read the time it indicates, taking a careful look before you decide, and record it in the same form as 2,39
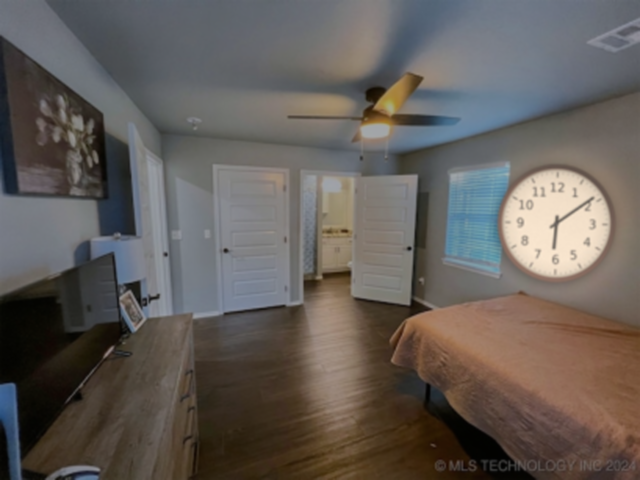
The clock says 6,09
